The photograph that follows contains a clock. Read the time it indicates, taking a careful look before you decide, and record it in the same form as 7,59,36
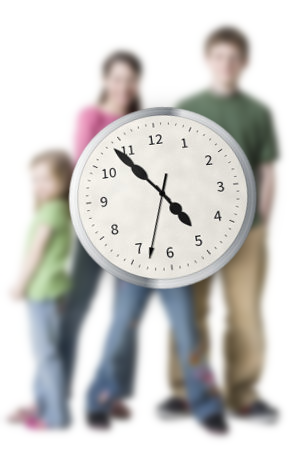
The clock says 4,53,33
